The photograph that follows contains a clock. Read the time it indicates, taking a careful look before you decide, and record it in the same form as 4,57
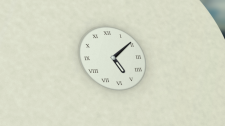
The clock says 5,09
